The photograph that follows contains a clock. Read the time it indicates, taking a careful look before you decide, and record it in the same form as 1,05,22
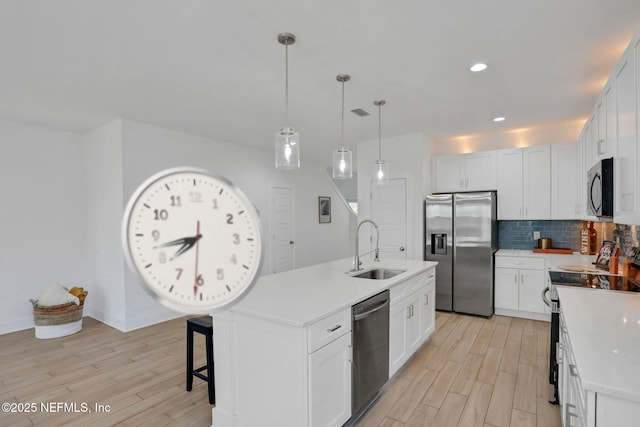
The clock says 7,42,31
